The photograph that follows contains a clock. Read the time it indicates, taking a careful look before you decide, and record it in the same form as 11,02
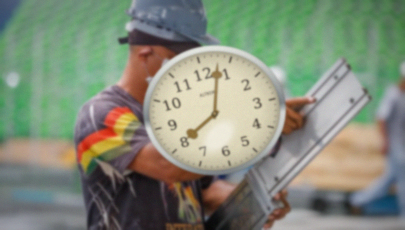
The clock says 8,03
